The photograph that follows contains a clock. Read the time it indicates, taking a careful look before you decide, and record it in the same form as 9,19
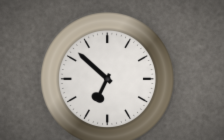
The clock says 6,52
